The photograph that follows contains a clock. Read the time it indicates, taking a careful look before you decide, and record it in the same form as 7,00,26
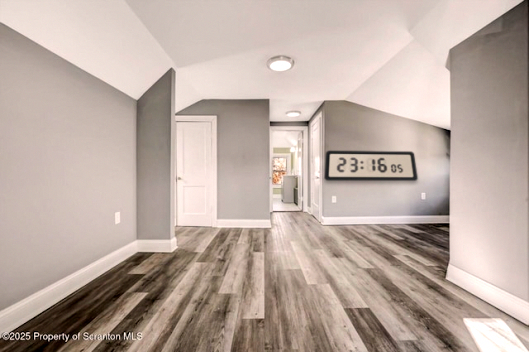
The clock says 23,16,05
